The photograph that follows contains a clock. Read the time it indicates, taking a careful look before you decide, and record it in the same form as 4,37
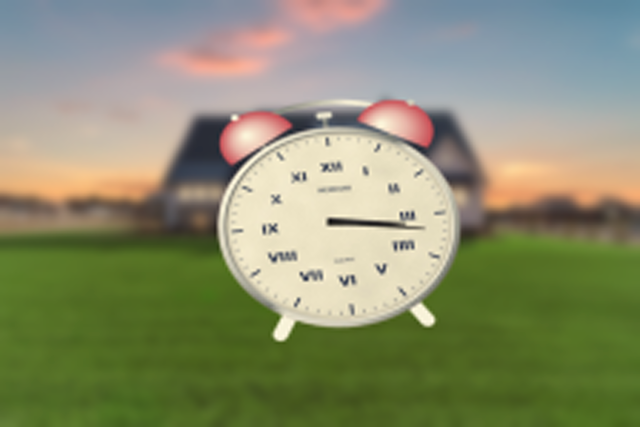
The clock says 3,17
